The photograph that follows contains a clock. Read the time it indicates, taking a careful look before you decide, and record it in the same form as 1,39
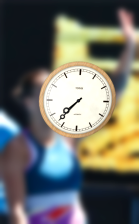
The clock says 7,37
